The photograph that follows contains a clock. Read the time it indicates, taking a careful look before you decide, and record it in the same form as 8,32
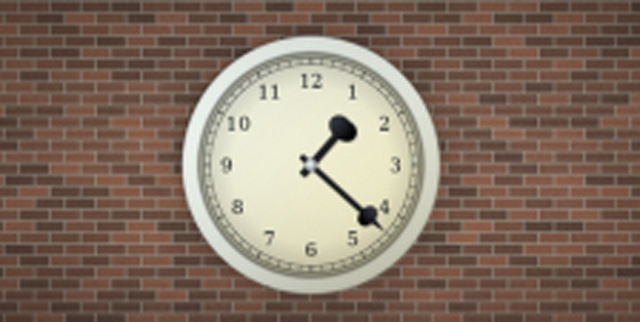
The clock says 1,22
